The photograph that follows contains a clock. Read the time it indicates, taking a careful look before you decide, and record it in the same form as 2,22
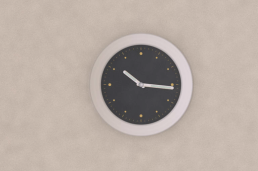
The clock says 10,16
